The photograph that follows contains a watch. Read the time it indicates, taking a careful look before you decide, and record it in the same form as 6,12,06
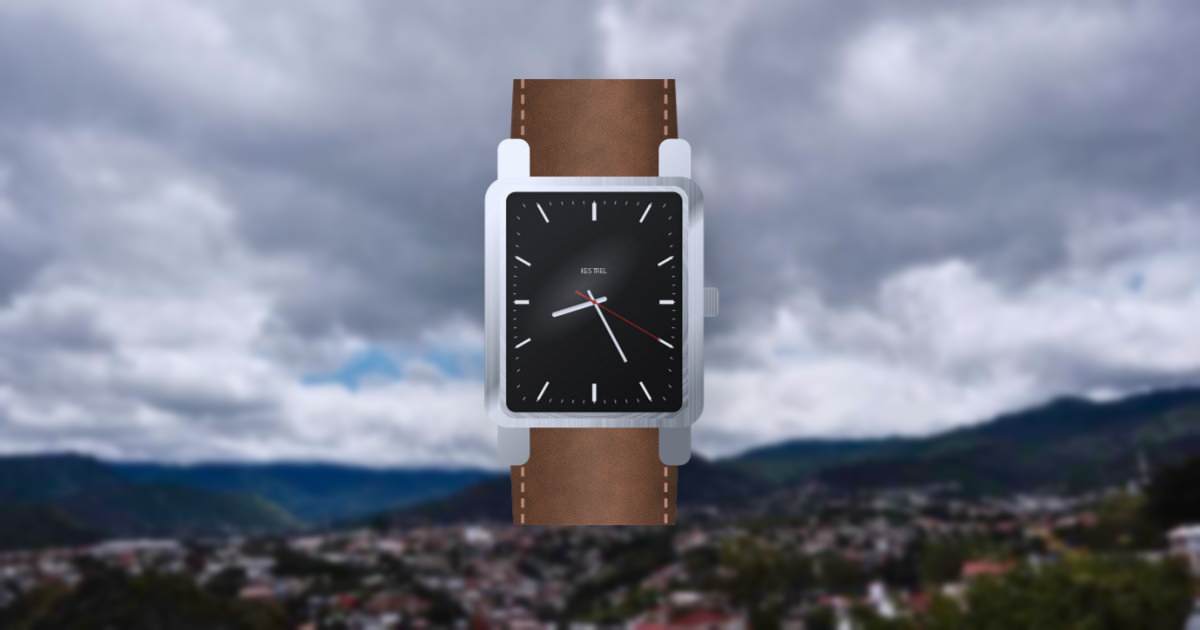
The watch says 8,25,20
